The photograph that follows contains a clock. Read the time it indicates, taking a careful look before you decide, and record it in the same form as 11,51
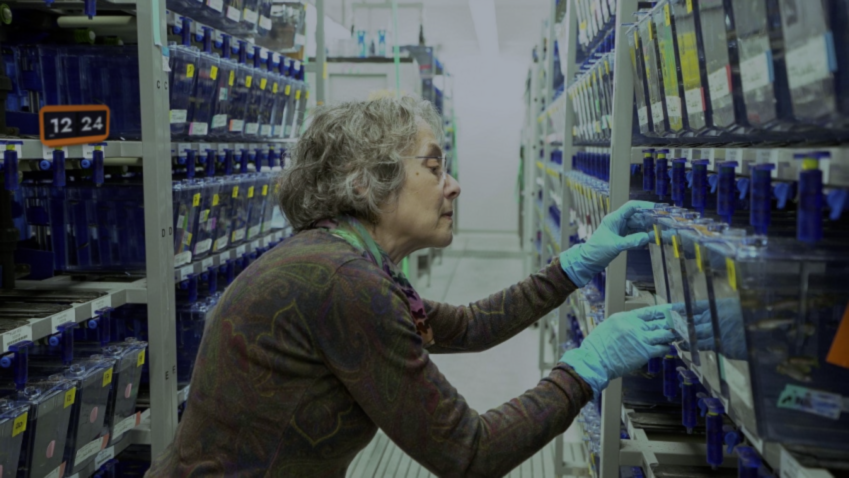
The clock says 12,24
